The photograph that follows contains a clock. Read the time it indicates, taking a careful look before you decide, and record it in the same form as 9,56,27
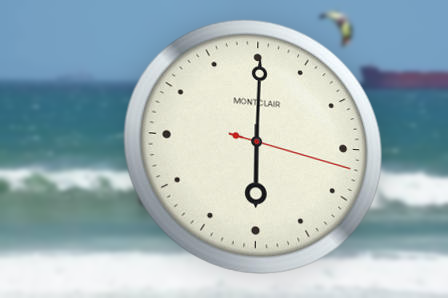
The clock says 6,00,17
